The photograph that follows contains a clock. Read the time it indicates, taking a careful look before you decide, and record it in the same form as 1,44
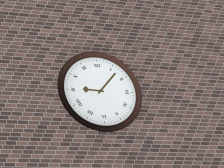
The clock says 9,07
